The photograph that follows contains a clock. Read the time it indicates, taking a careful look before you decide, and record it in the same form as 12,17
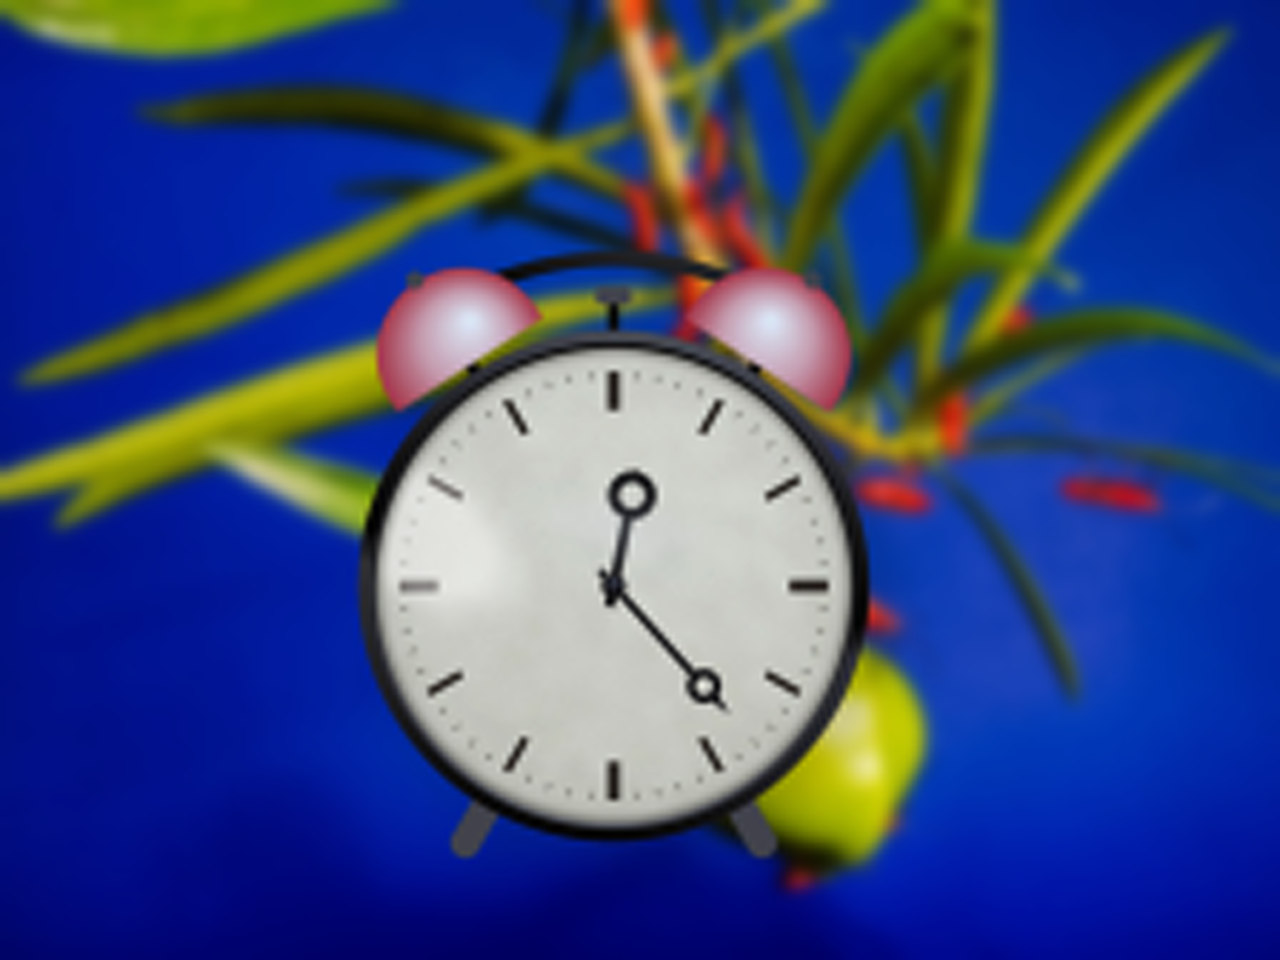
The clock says 12,23
